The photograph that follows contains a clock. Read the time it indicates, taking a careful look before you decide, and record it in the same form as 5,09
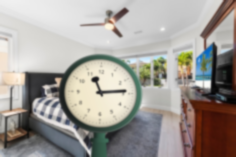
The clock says 11,14
